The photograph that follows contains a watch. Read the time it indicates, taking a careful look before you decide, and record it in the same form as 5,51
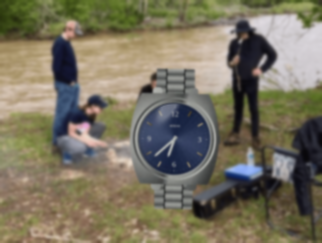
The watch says 6,38
